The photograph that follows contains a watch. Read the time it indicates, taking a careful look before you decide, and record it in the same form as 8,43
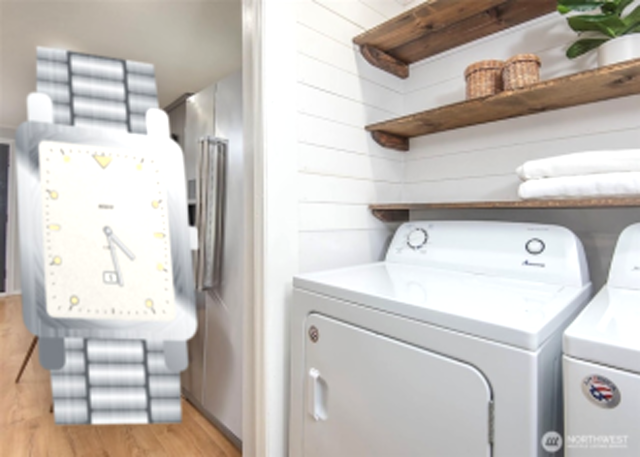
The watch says 4,28
